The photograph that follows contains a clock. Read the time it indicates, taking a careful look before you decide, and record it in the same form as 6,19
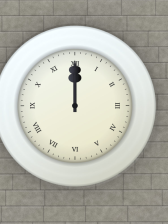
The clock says 12,00
